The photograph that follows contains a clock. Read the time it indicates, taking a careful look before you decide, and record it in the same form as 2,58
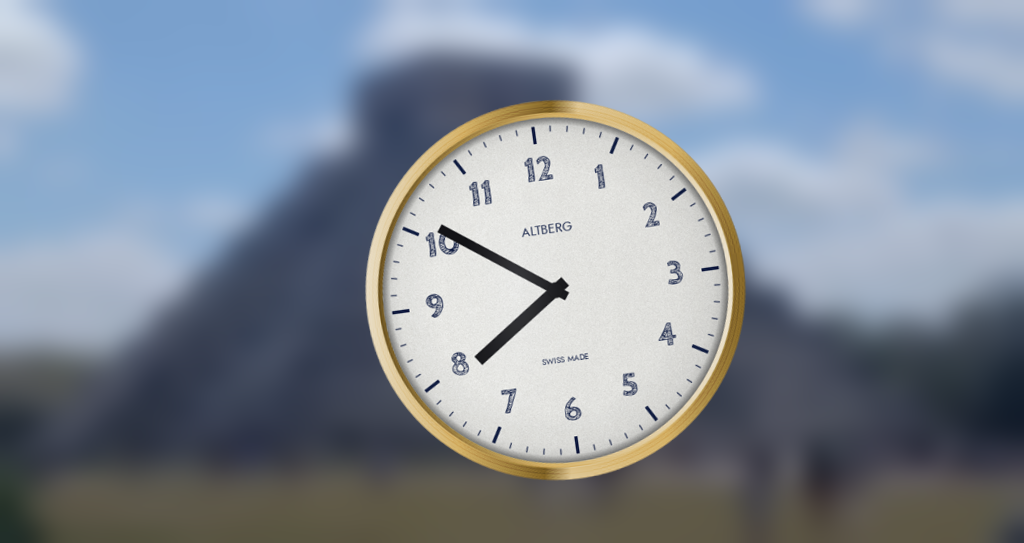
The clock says 7,51
